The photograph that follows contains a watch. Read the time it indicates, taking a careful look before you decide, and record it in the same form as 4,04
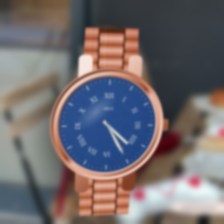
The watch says 4,25
